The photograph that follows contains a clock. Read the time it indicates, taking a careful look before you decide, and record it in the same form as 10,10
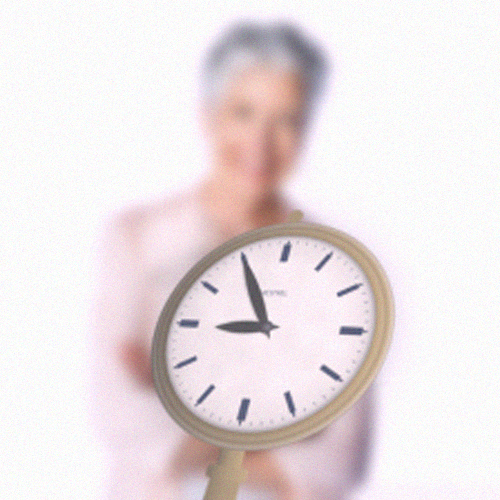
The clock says 8,55
